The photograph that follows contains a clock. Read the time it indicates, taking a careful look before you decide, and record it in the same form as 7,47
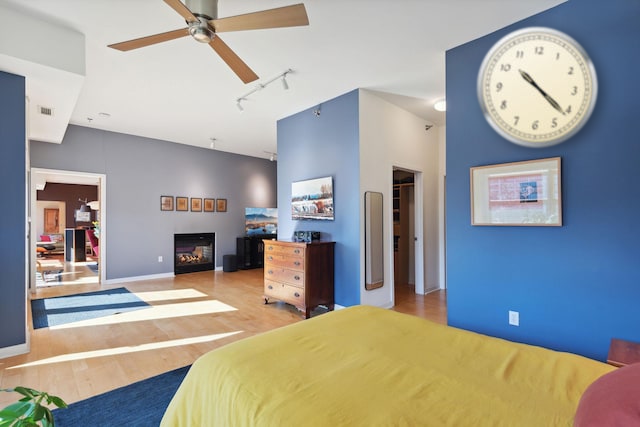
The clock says 10,22
